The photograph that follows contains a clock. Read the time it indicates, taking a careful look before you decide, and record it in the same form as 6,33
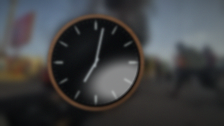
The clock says 7,02
